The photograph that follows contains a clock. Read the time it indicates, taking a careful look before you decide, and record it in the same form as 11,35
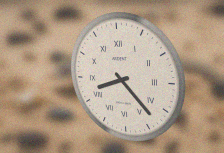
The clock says 8,23
